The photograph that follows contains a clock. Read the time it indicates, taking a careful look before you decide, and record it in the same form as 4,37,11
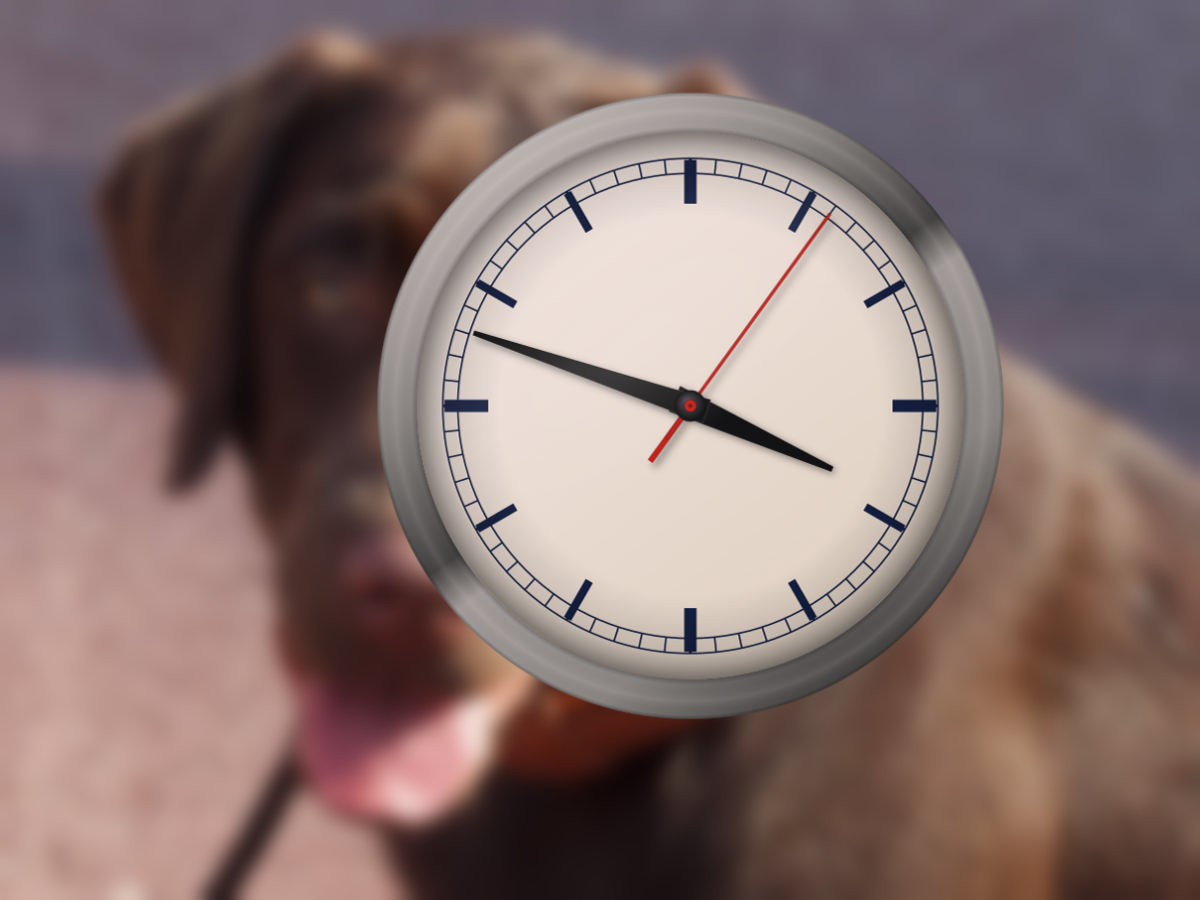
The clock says 3,48,06
